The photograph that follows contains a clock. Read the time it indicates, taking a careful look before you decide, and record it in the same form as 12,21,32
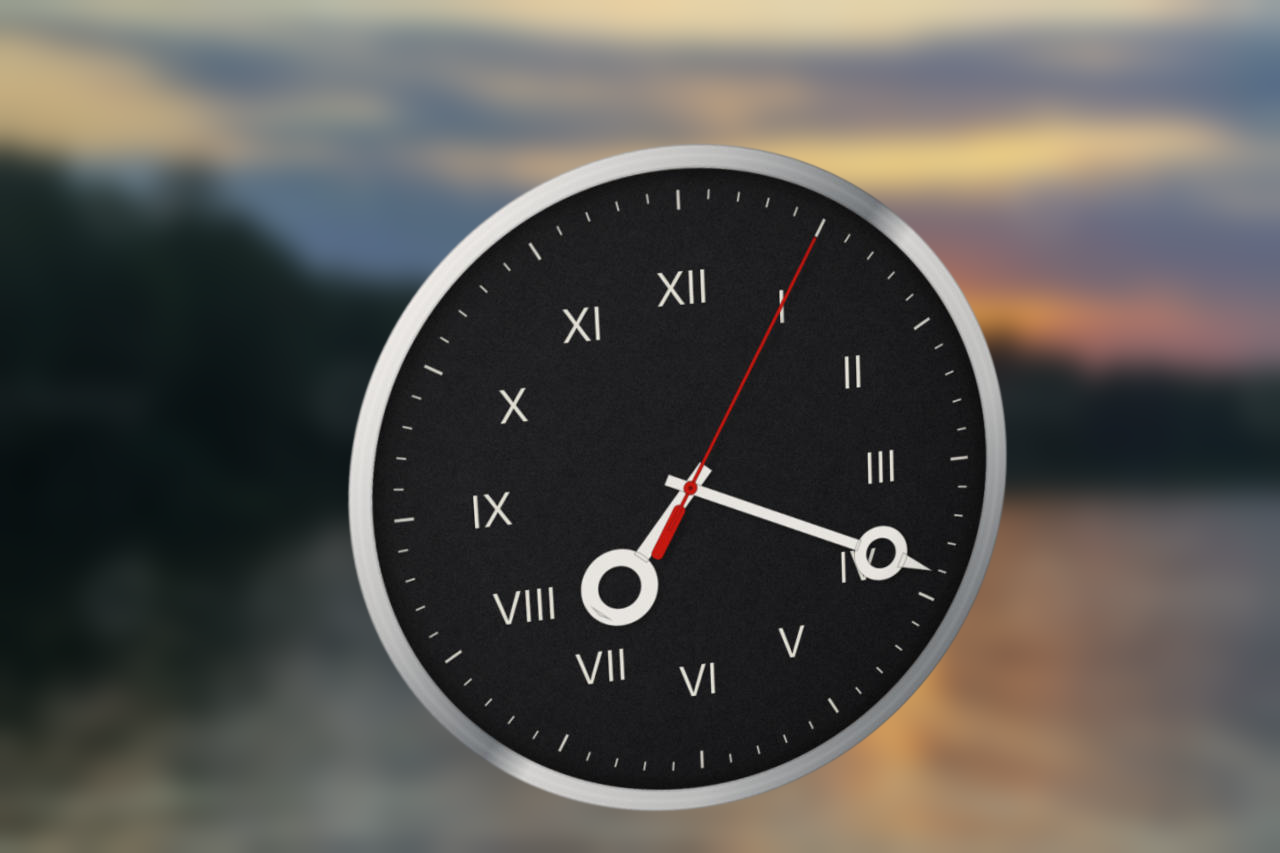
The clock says 7,19,05
